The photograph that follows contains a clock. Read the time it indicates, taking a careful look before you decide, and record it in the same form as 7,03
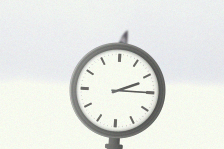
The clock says 2,15
